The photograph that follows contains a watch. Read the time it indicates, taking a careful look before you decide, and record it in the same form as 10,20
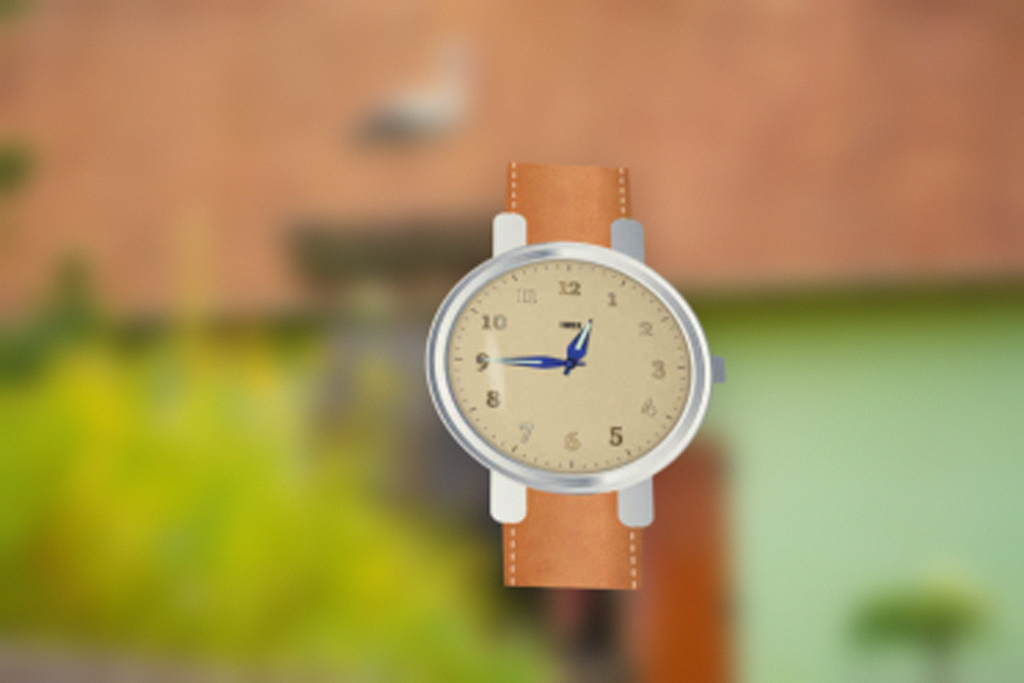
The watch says 12,45
